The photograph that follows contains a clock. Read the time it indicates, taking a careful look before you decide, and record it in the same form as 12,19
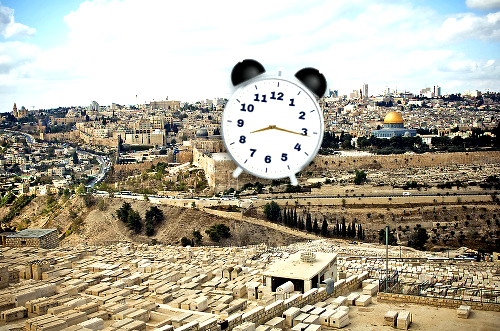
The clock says 8,16
